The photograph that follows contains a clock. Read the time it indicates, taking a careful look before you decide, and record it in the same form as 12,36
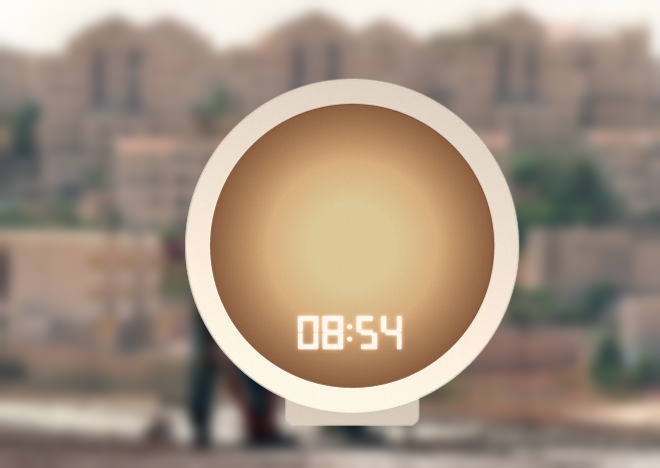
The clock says 8,54
